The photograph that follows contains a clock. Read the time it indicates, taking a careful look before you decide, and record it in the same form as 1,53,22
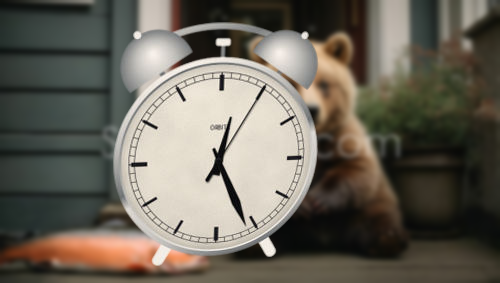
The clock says 12,26,05
